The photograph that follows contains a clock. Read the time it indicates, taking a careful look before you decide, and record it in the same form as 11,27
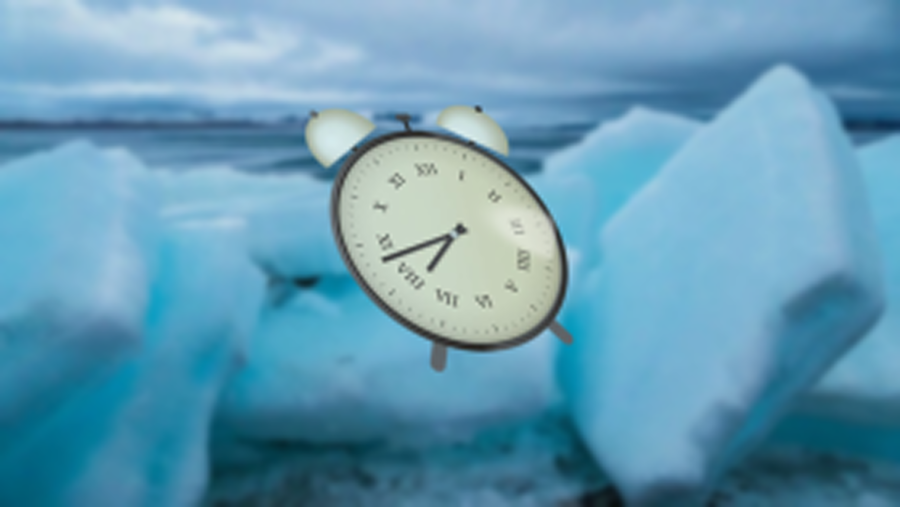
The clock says 7,43
